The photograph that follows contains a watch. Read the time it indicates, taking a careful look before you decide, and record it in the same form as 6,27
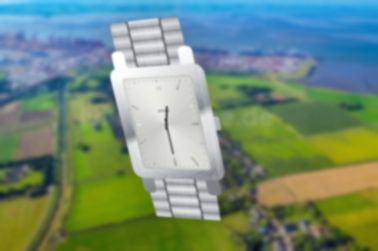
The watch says 12,30
